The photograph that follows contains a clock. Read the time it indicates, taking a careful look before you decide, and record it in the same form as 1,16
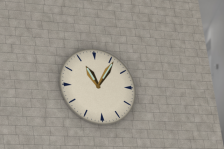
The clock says 11,06
